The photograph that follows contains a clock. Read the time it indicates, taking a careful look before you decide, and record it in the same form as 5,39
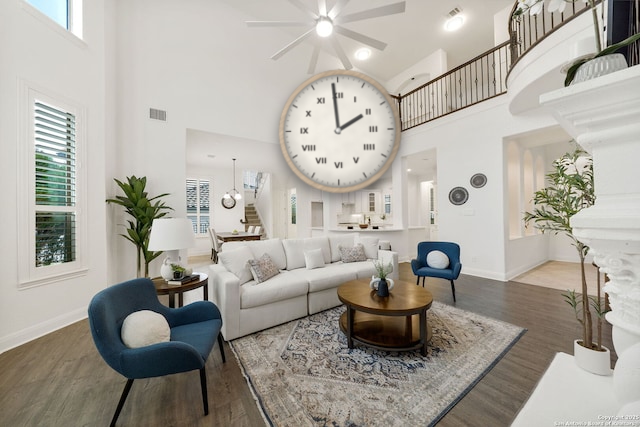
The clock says 1,59
